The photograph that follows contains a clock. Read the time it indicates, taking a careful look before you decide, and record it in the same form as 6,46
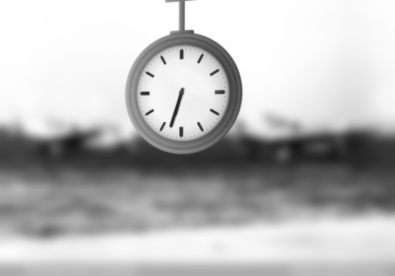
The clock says 6,33
